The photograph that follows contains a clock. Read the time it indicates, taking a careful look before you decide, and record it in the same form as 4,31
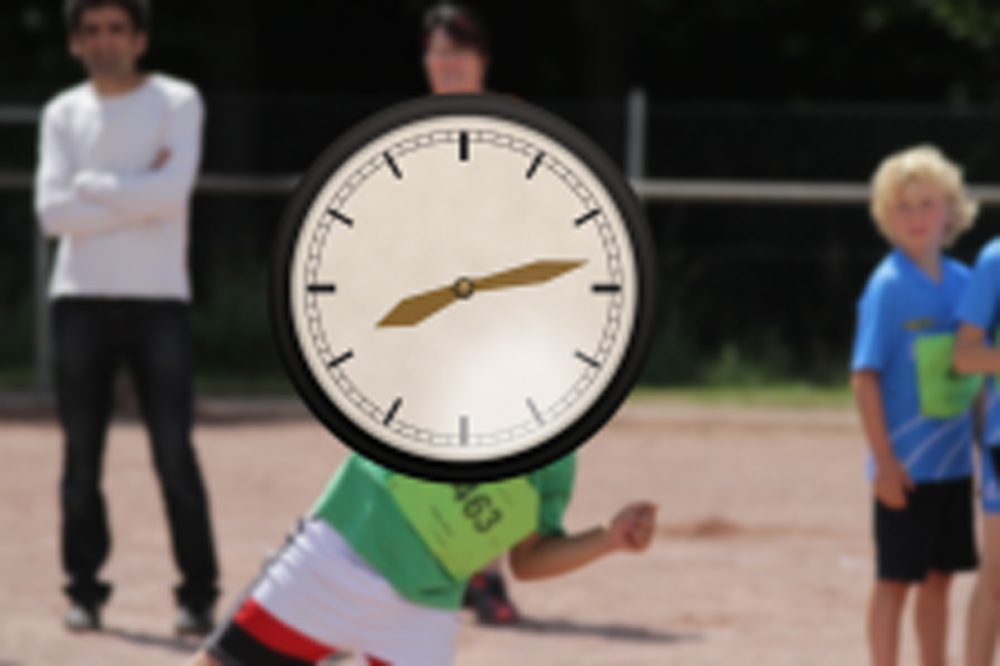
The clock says 8,13
